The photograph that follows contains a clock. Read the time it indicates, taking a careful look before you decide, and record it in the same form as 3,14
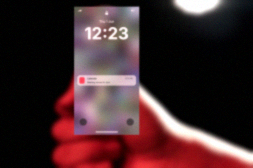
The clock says 12,23
